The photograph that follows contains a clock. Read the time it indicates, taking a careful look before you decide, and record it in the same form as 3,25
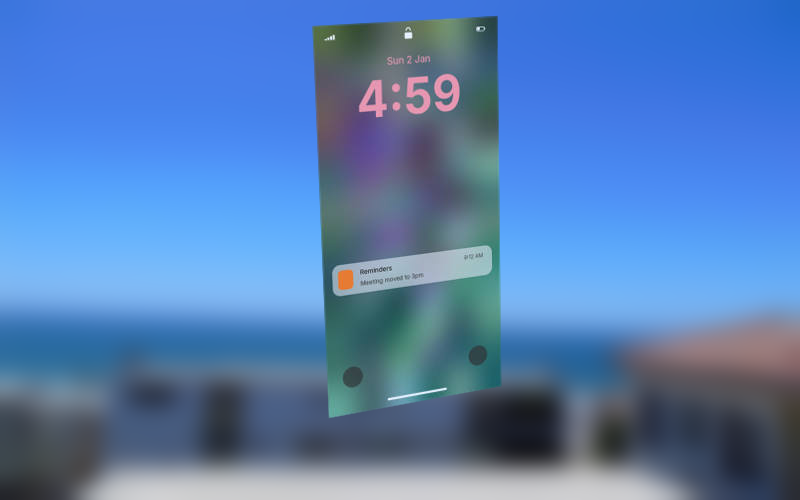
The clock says 4,59
